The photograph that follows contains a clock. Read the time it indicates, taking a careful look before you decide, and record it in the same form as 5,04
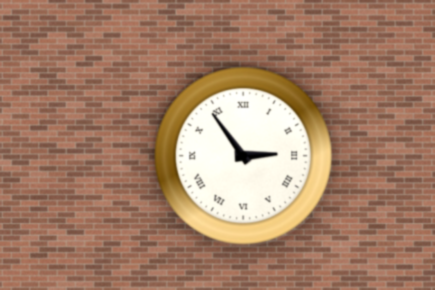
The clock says 2,54
